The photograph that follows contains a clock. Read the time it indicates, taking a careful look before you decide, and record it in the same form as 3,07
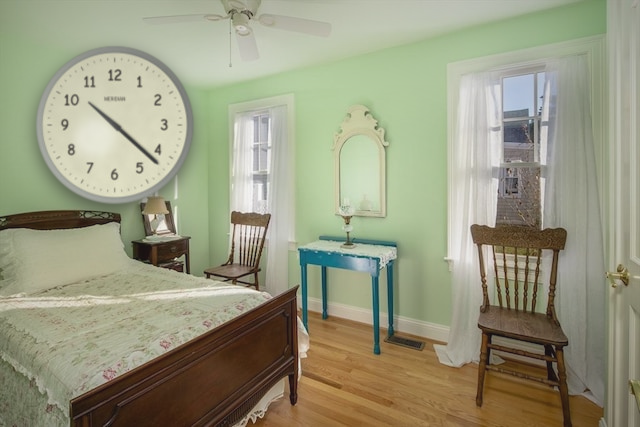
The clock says 10,22
